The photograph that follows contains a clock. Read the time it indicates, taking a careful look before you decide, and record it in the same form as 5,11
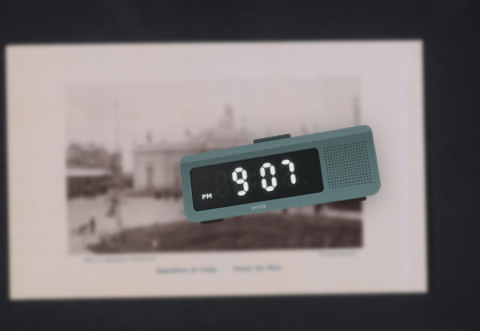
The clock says 9,07
